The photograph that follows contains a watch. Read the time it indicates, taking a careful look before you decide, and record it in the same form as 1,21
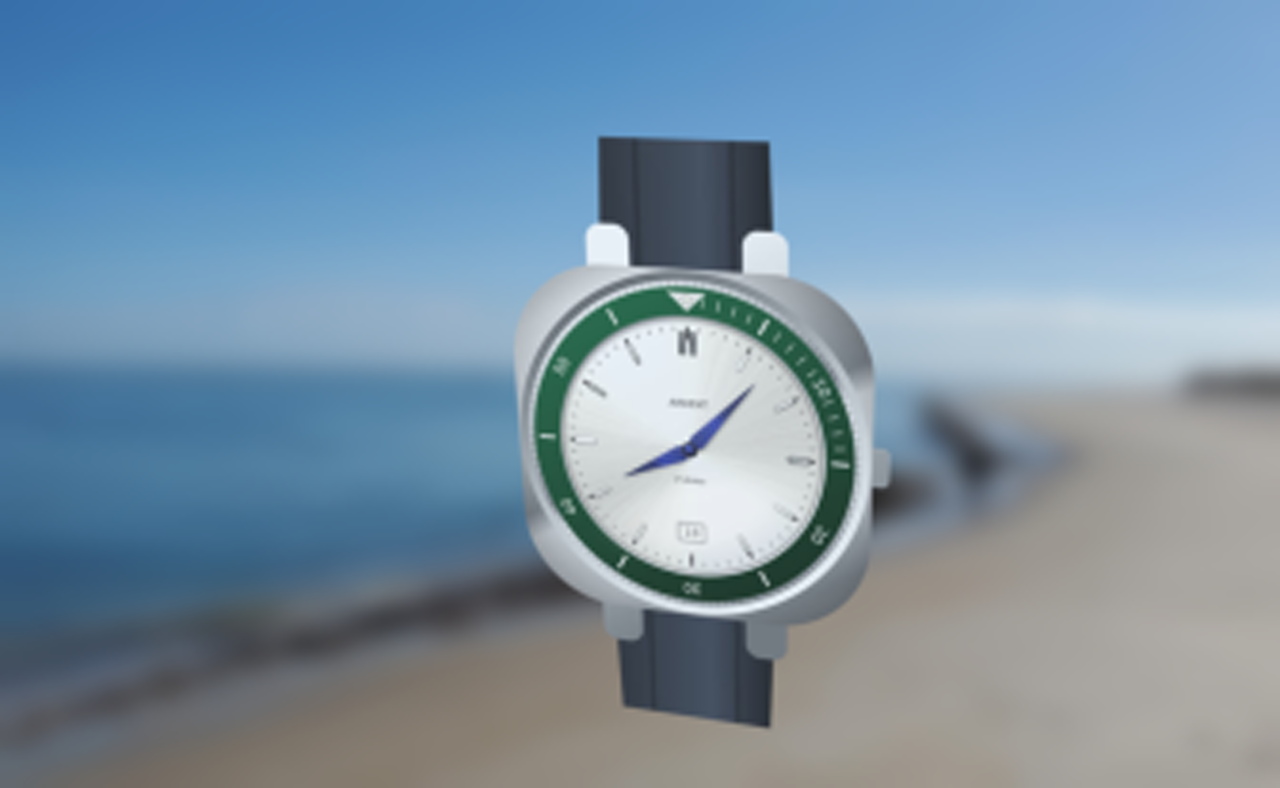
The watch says 8,07
